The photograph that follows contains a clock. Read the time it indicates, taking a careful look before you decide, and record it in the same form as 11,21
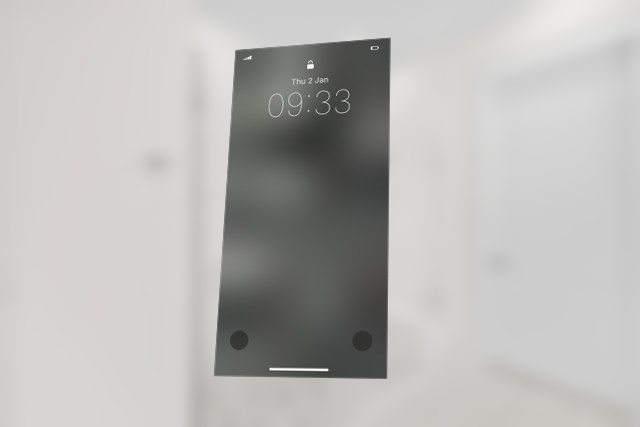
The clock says 9,33
